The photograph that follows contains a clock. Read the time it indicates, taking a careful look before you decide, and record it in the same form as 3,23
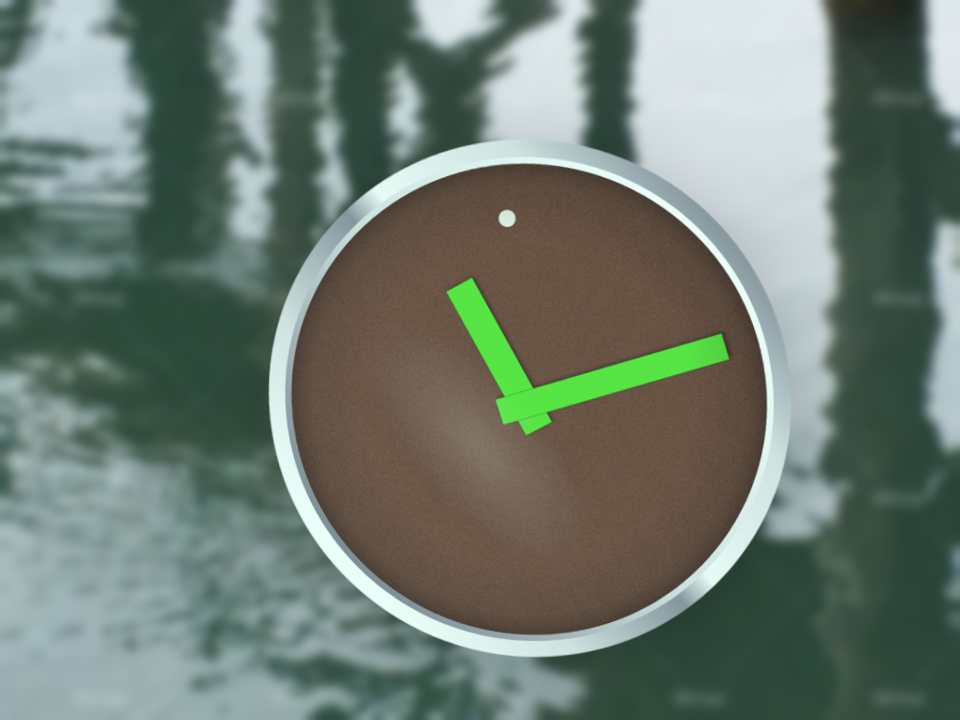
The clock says 11,13
